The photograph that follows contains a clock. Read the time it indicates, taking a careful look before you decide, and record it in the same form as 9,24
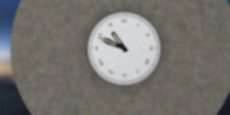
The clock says 10,49
